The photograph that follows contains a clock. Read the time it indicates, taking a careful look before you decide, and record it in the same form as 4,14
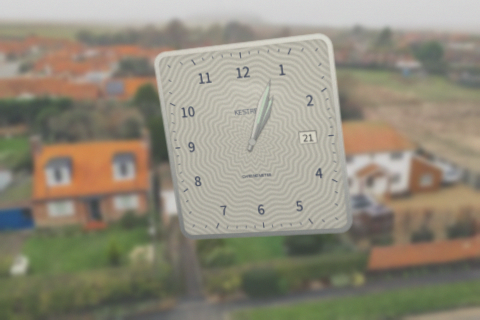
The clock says 1,04
